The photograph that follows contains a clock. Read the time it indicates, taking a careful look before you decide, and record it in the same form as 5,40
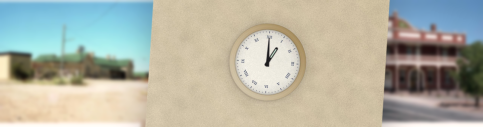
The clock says 1,00
